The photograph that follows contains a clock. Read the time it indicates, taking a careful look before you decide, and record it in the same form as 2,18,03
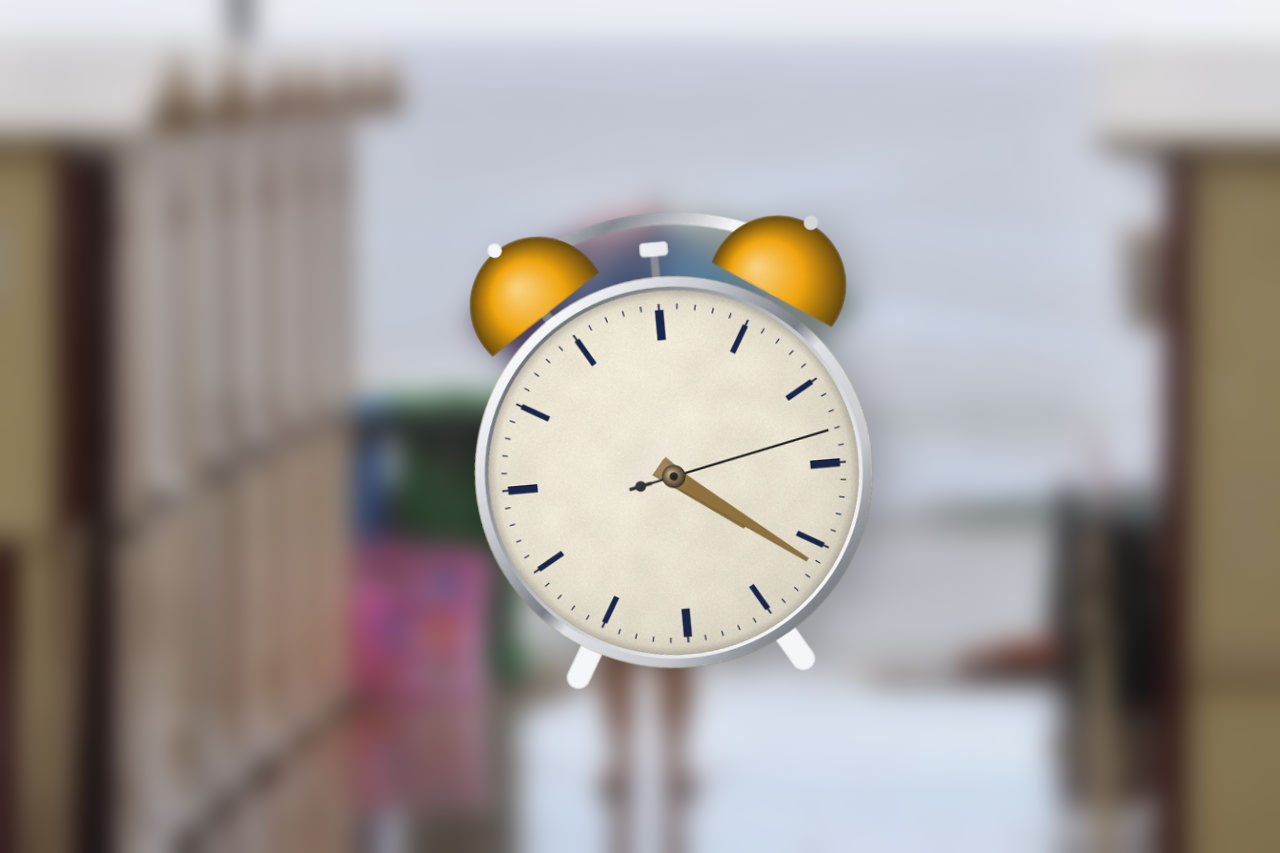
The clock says 4,21,13
